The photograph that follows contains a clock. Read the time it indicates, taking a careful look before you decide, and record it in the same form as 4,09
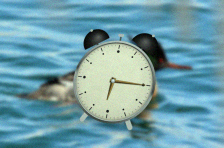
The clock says 6,15
